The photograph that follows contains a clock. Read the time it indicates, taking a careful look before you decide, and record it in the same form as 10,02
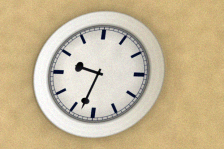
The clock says 9,33
